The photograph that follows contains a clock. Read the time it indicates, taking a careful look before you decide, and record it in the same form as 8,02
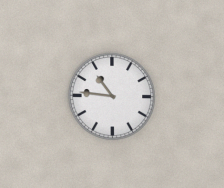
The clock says 10,46
